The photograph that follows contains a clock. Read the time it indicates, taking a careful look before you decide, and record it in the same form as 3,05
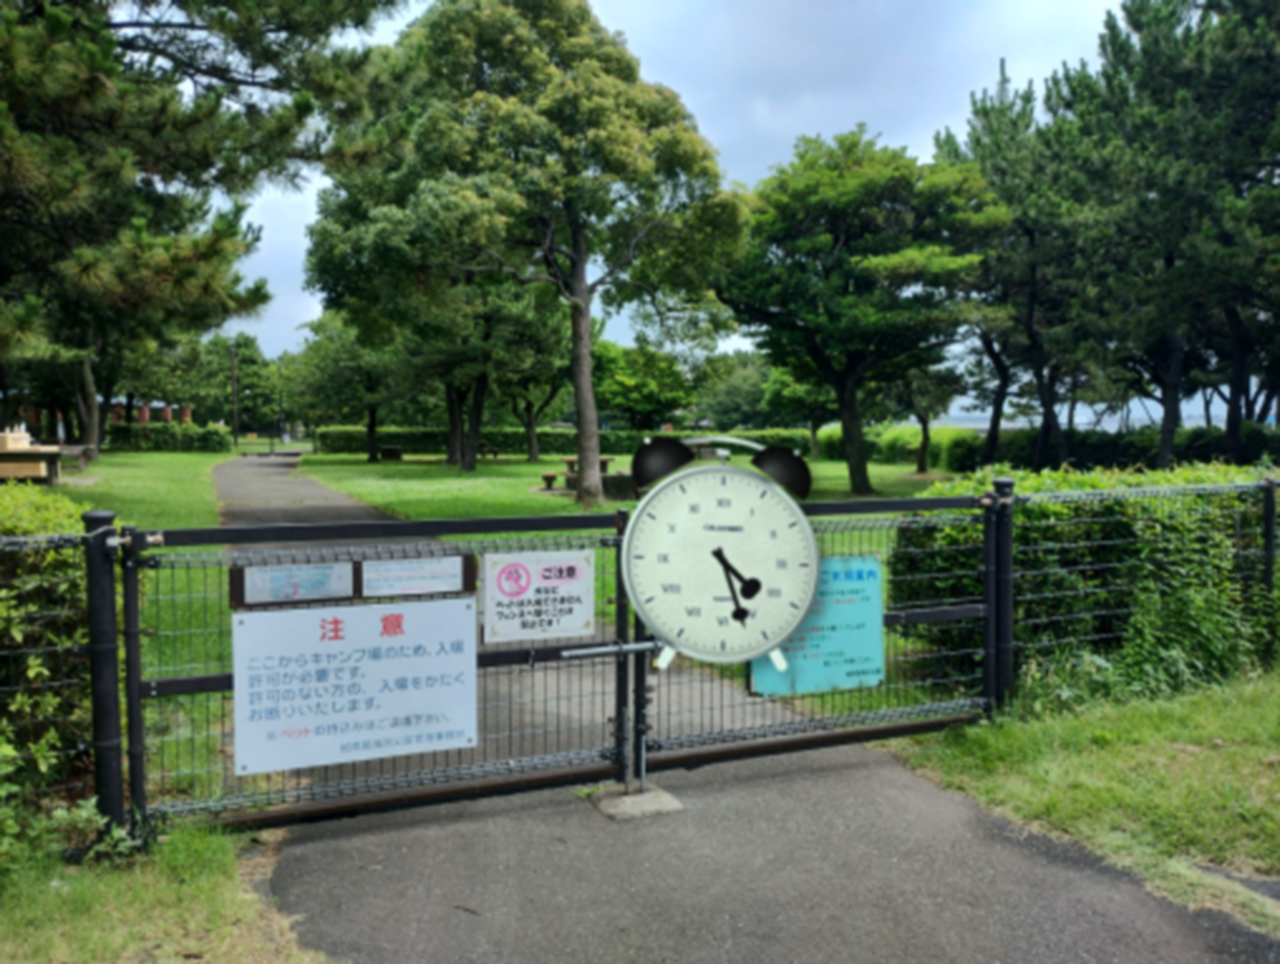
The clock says 4,27
